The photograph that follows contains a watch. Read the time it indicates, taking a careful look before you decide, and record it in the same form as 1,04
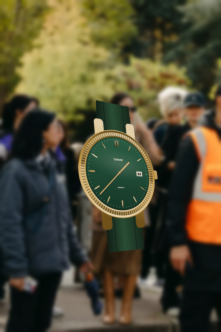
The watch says 1,38
